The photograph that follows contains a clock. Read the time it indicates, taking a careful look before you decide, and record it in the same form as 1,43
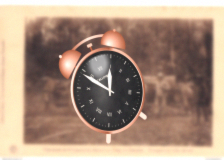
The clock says 12,54
